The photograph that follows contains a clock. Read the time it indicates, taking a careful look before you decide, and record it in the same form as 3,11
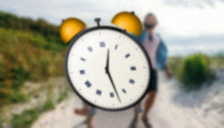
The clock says 12,28
